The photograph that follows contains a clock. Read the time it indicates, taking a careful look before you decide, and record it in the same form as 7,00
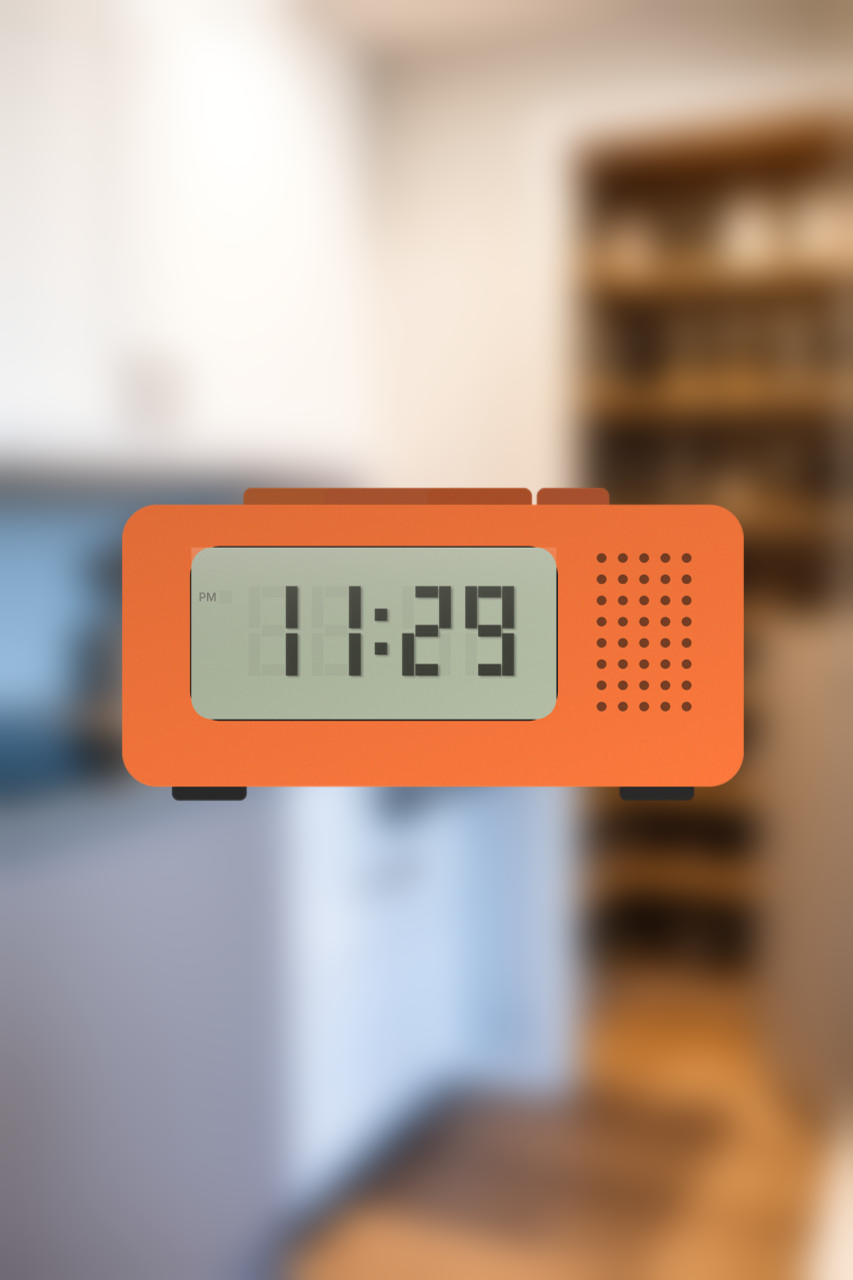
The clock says 11,29
